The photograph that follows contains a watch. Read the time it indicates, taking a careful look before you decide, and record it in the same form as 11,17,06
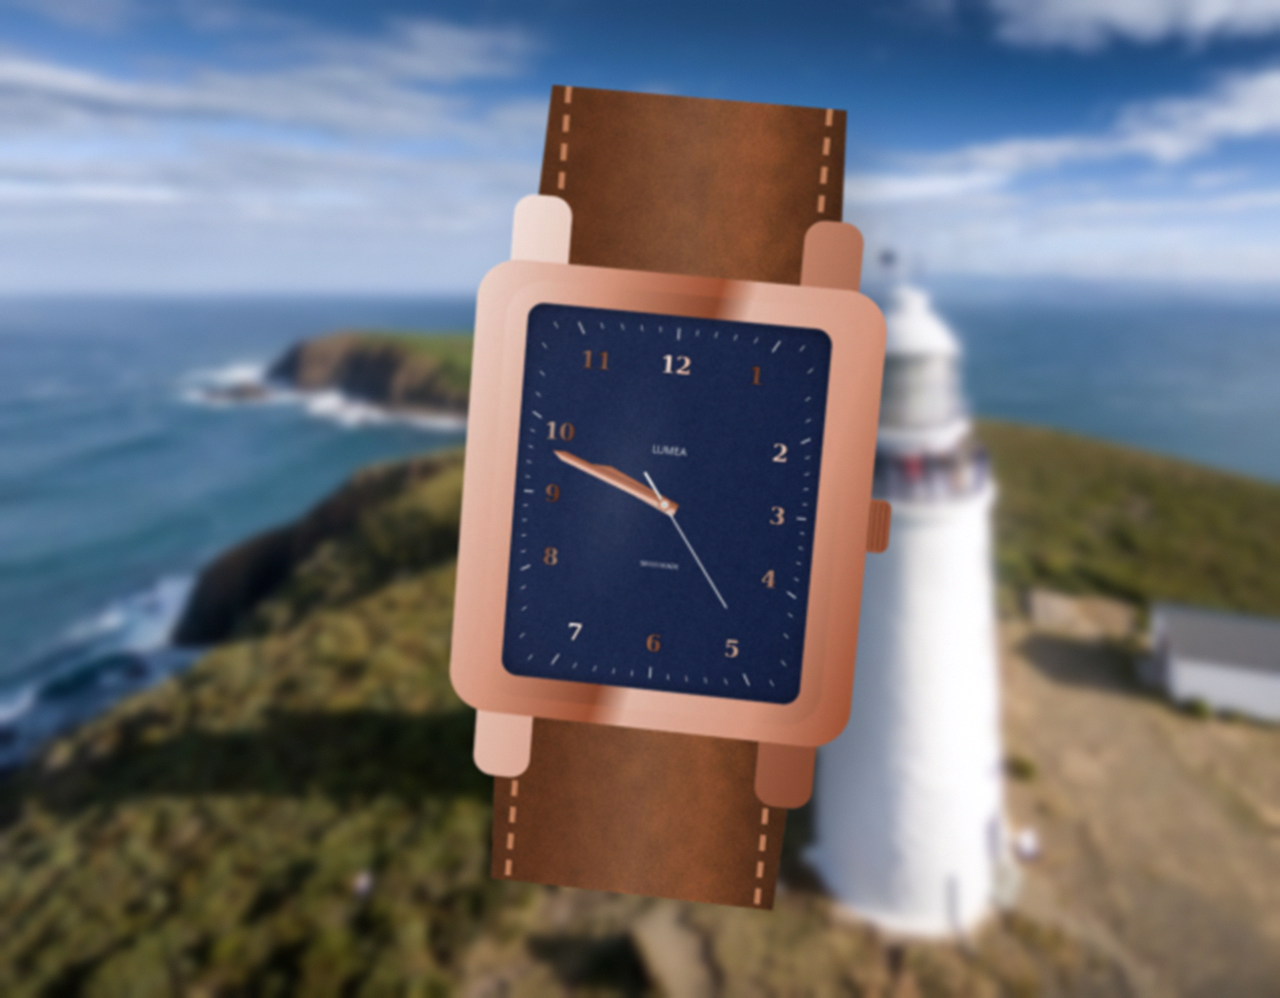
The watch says 9,48,24
